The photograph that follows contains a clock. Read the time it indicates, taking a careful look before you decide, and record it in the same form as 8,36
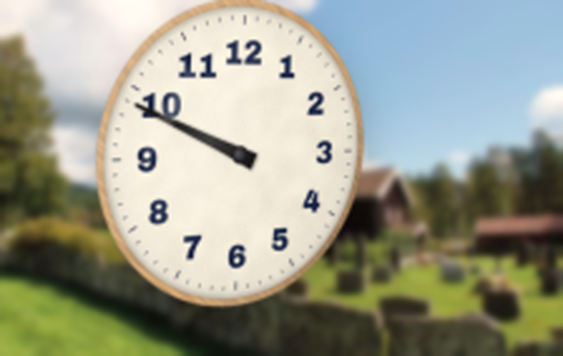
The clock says 9,49
